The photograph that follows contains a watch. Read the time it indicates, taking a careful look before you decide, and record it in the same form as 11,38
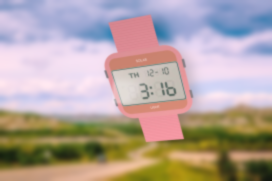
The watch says 3,16
